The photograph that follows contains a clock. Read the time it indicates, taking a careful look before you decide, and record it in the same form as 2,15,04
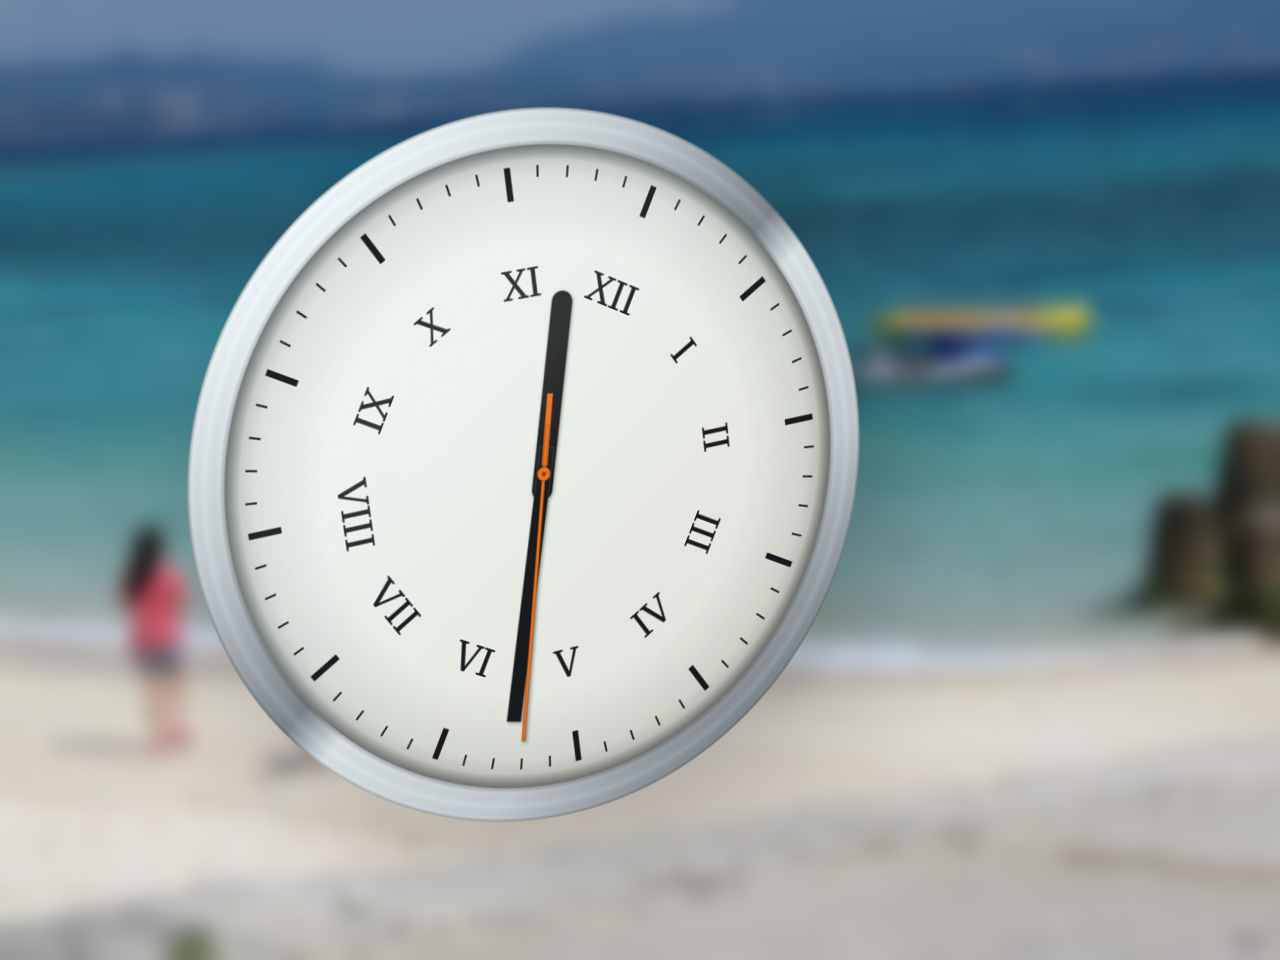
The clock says 11,27,27
